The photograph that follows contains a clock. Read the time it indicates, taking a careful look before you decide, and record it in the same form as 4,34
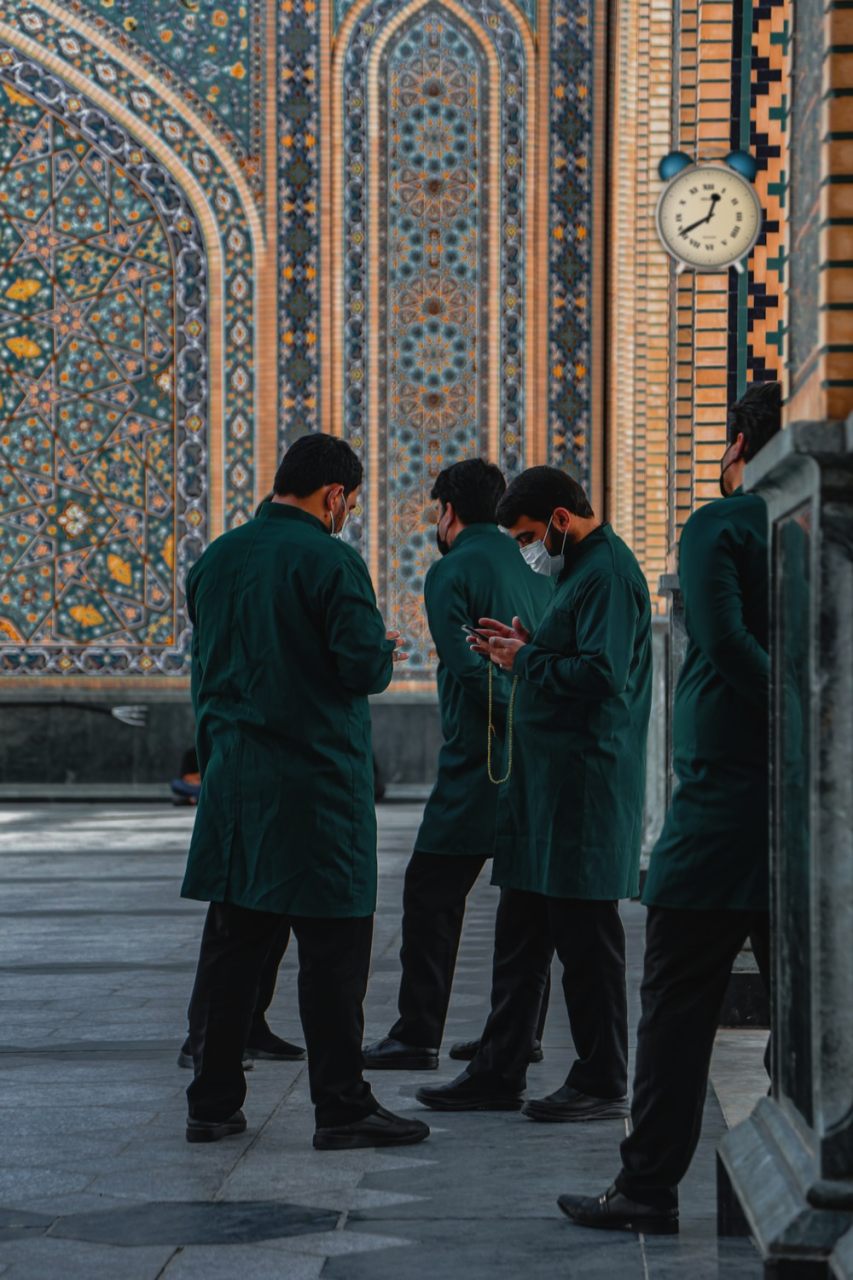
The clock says 12,40
